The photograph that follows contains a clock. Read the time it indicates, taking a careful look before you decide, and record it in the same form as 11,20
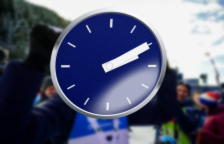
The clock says 2,10
